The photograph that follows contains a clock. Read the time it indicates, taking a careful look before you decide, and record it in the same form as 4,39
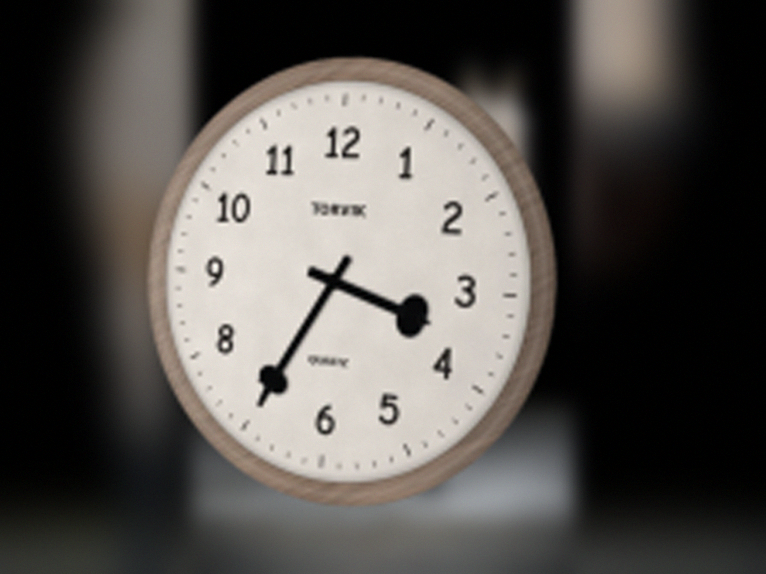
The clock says 3,35
